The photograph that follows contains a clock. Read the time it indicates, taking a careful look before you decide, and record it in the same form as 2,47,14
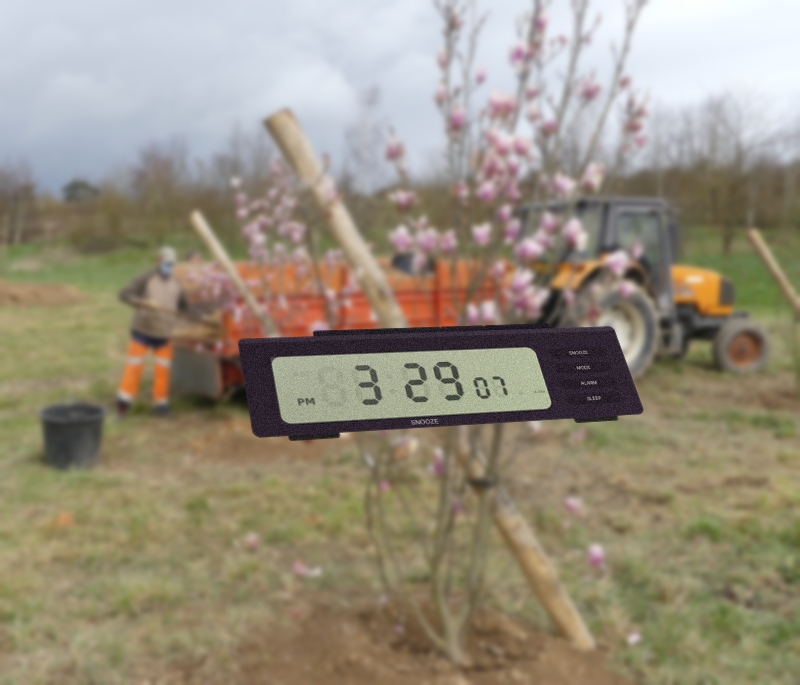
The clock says 3,29,07
